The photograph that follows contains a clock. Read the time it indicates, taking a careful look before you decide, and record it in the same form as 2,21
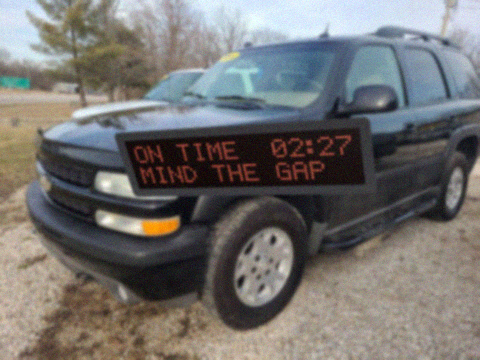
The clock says 2,27
